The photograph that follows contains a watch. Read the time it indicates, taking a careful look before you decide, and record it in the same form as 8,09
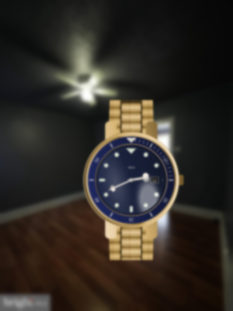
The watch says 2,41
